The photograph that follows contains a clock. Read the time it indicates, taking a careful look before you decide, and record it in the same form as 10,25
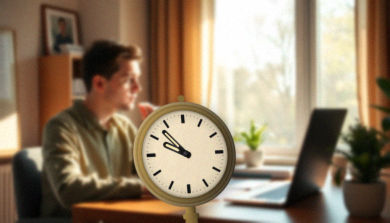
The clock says 9,53
